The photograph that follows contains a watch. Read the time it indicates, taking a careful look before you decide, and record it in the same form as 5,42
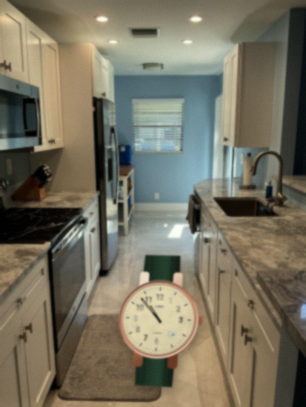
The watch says 10,53
